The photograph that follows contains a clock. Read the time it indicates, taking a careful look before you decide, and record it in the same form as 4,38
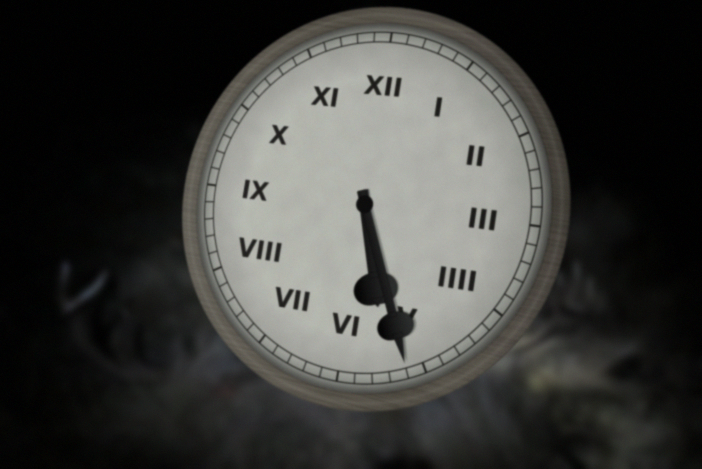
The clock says 5,26
